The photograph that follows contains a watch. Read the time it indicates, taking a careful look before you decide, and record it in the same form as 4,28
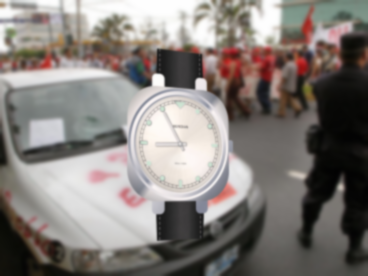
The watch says 8,55
